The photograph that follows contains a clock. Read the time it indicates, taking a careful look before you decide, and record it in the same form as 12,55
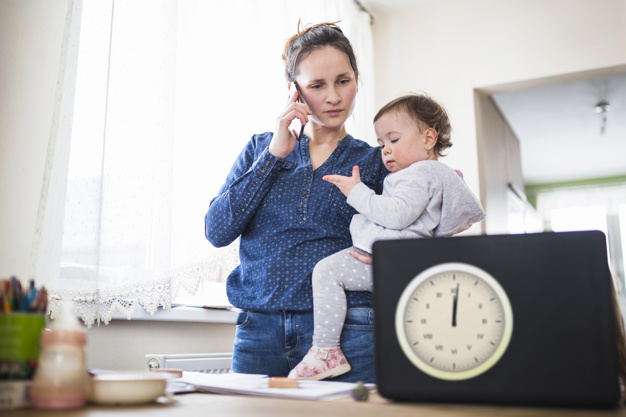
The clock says 12,01
